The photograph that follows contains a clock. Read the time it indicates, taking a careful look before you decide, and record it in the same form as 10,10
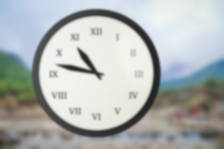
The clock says 10,47
